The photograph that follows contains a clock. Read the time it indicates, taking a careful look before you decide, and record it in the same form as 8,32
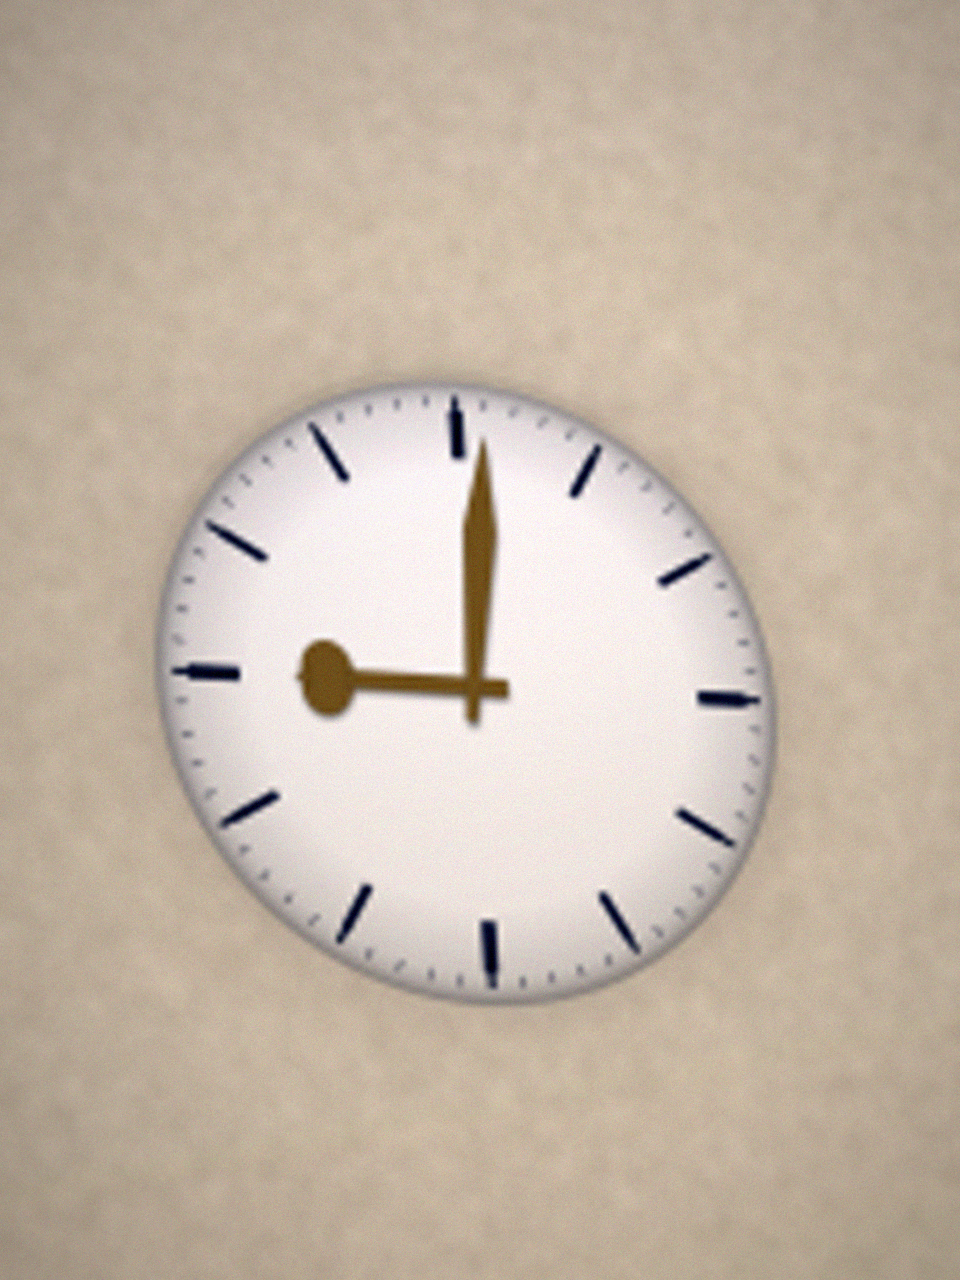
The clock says 9,01
